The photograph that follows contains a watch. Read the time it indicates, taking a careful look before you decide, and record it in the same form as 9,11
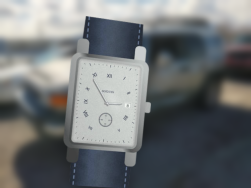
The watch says 2,54
